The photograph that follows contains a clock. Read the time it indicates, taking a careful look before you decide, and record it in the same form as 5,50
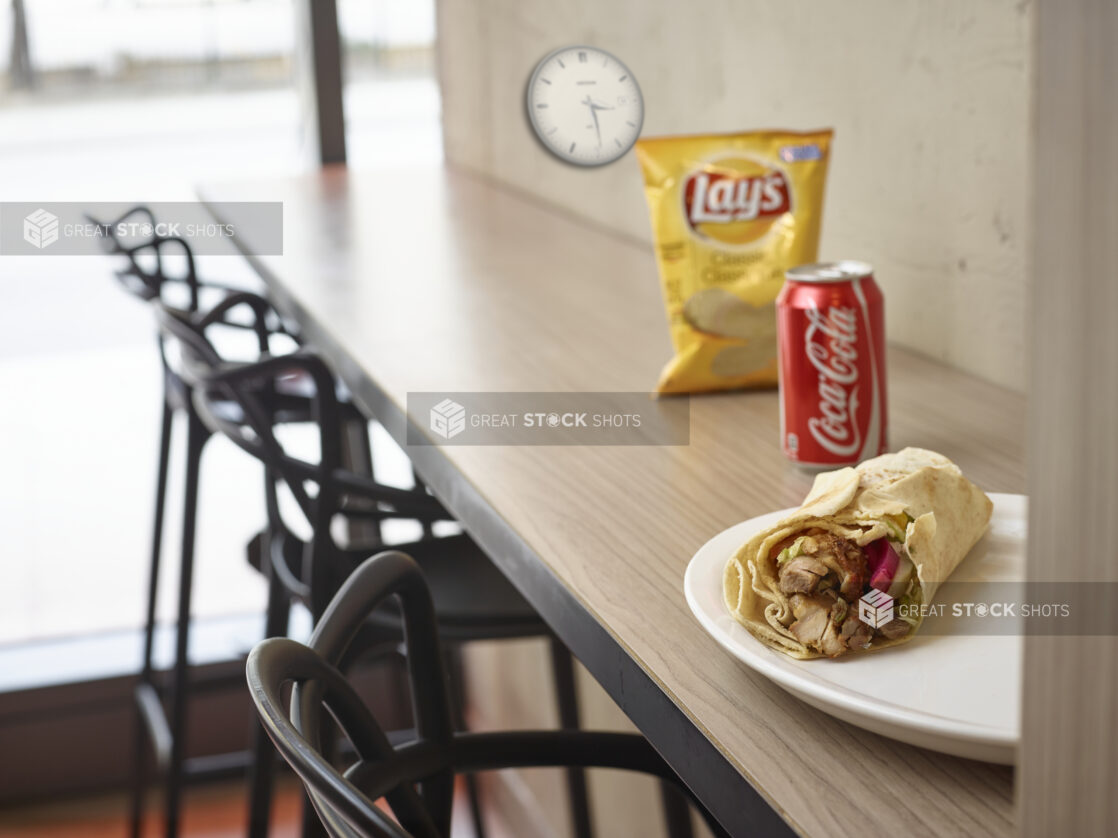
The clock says 3,29
